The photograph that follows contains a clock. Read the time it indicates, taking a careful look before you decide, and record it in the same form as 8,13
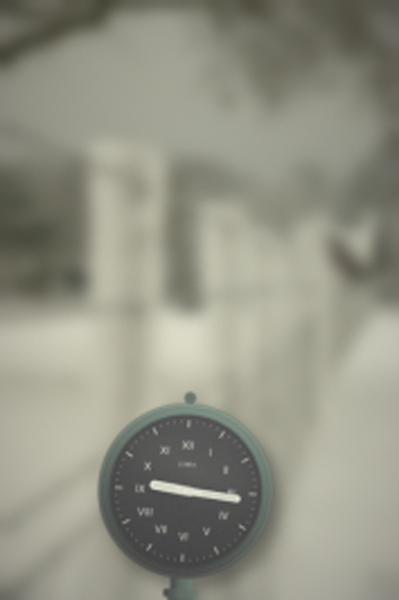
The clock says 9,16
